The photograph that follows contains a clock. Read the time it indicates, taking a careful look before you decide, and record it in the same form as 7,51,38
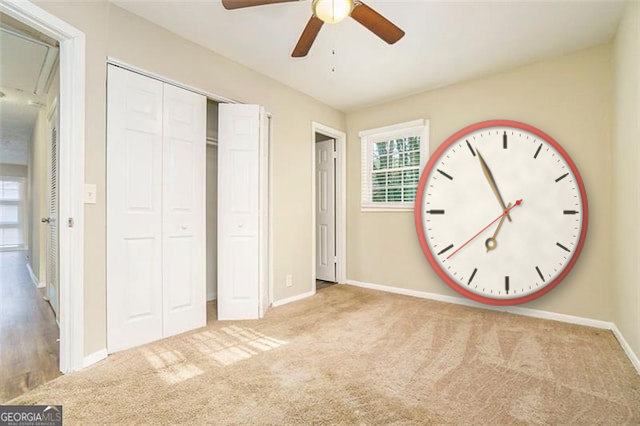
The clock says 6,55,39
